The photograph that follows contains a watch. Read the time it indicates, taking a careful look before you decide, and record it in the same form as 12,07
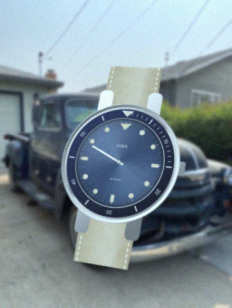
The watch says 9,49
